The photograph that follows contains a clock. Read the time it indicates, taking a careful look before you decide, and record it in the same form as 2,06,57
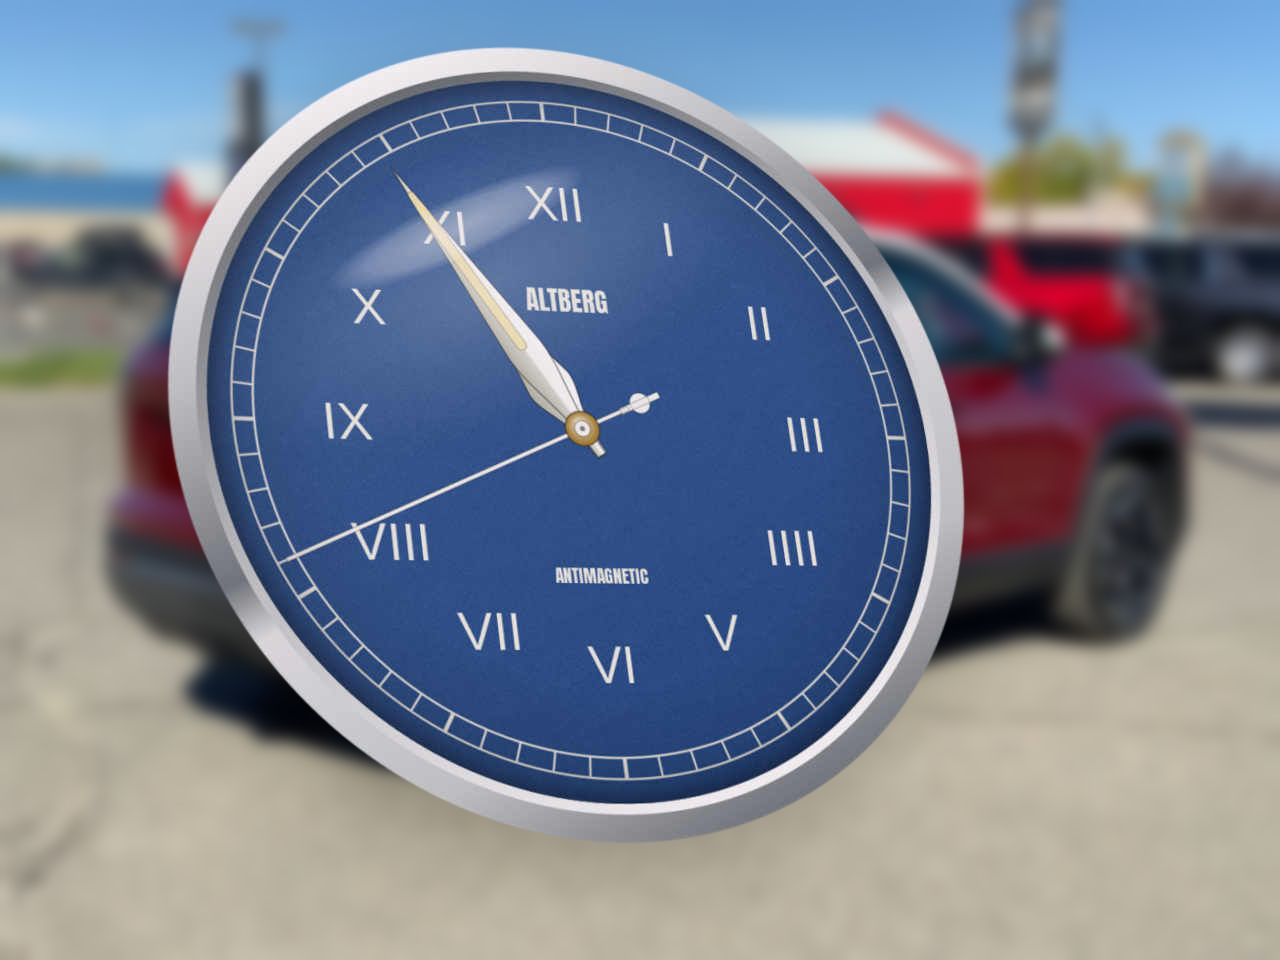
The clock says 10,54,41
